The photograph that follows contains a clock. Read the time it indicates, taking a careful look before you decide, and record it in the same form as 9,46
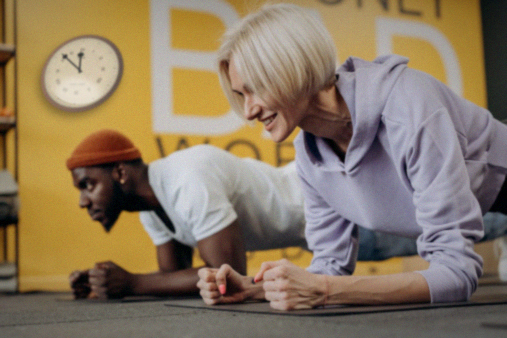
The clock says 11,52
